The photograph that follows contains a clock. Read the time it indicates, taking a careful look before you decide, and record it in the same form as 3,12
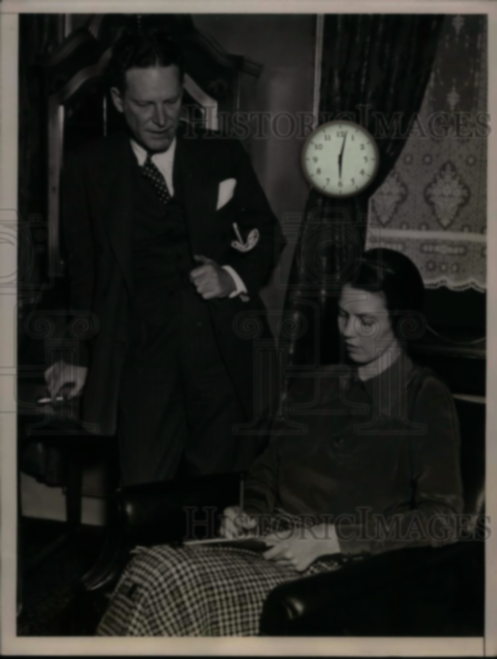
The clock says 6,02
